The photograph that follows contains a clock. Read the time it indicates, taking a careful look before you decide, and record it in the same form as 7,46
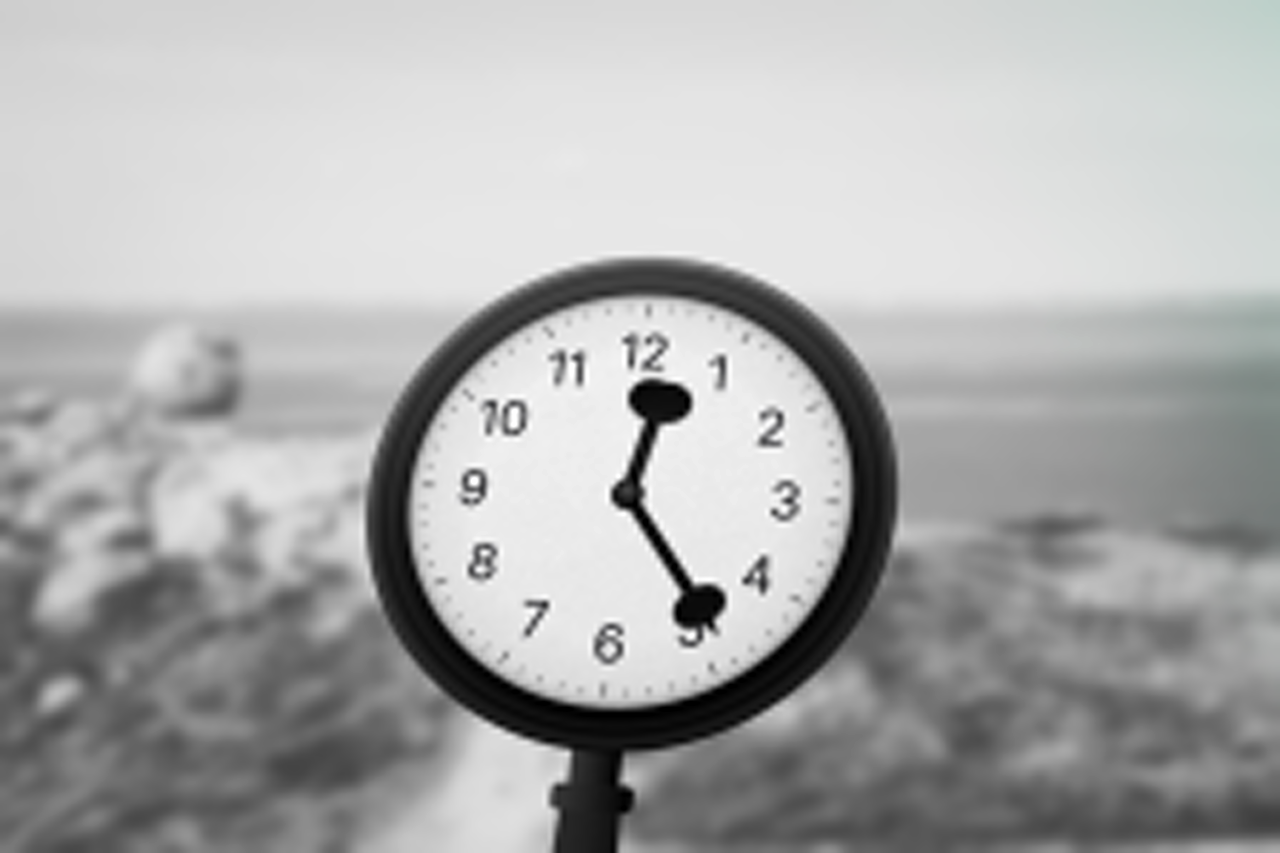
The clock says 12,24
